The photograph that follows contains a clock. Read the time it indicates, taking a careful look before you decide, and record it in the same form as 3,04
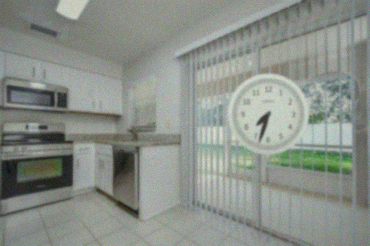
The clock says 7,33
